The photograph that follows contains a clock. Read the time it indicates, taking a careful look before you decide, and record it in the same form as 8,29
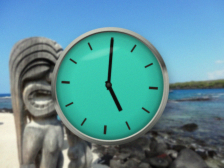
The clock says 5,00
